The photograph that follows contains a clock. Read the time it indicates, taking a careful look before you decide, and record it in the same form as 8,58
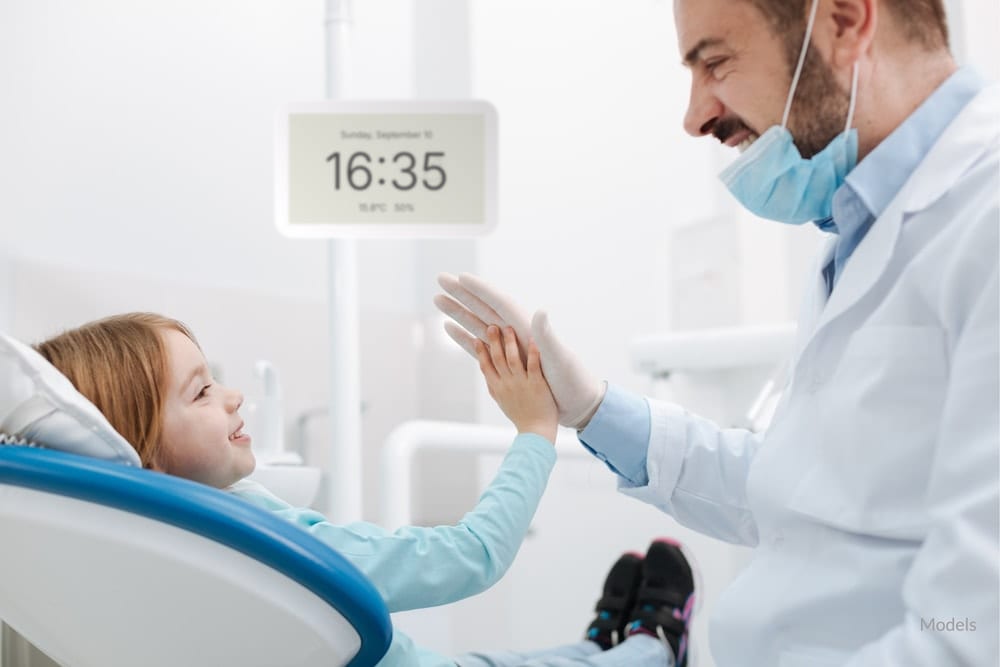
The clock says 16,35
